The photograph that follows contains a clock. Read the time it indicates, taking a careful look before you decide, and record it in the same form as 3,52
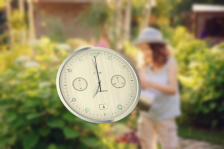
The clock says 6,59
